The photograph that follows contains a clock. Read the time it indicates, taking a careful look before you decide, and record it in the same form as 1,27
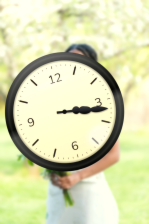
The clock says 3,17
